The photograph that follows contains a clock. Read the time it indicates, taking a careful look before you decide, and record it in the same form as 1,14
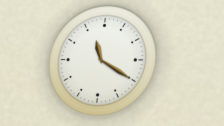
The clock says 11,20
